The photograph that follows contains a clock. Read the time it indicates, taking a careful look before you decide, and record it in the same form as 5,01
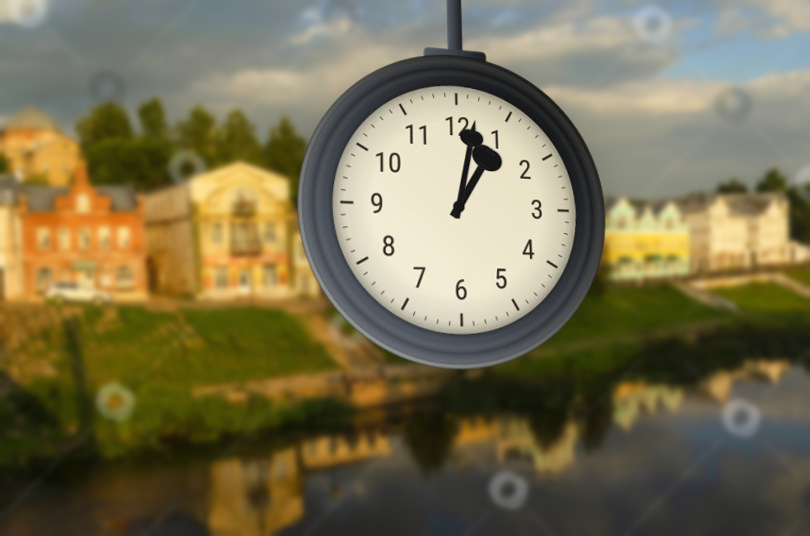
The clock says 1,02
